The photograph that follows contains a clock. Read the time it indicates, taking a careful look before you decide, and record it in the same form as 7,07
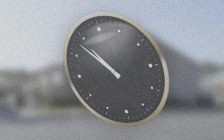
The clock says 10,53
